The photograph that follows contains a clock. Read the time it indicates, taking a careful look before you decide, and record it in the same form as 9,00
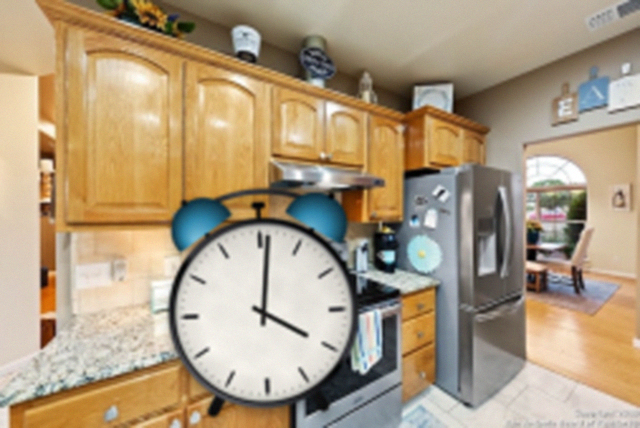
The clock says 4,01
